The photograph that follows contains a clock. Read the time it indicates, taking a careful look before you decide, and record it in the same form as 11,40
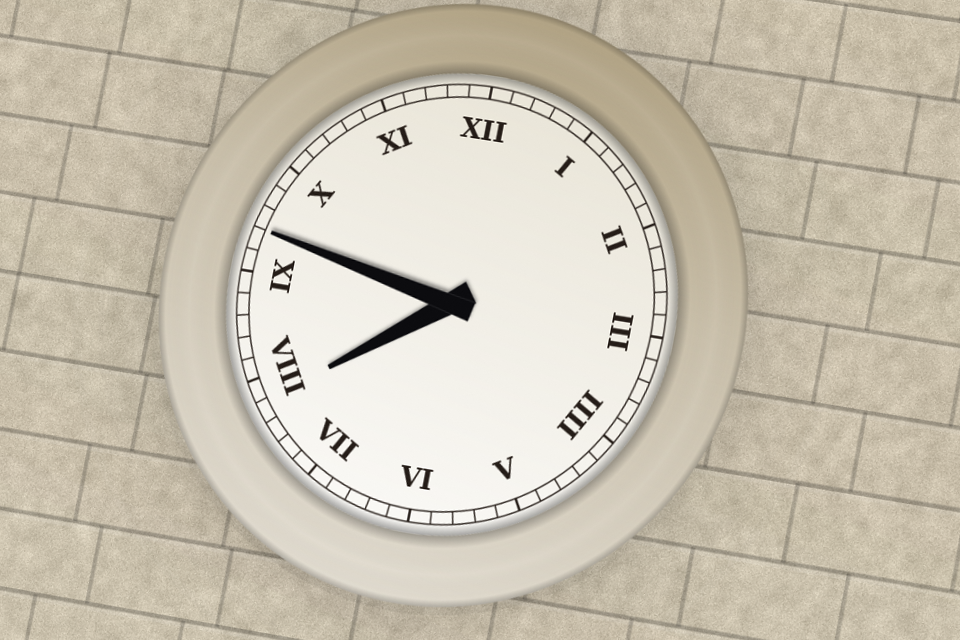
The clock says 7,47
